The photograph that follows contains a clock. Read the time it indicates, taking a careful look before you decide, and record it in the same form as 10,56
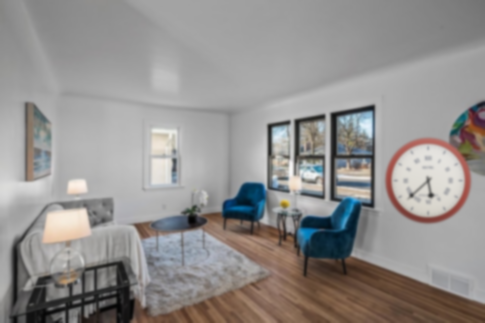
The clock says 5,38
